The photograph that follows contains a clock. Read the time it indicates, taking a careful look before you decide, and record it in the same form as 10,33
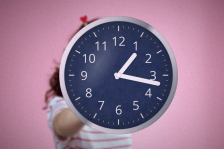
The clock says 1,17
